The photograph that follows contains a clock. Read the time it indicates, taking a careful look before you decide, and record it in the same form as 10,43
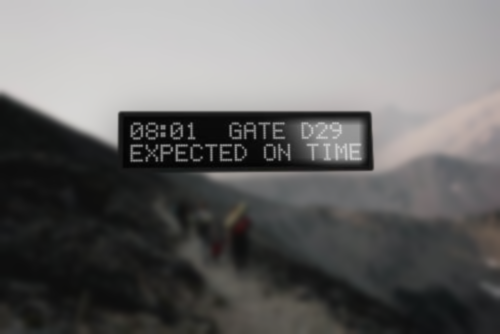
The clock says 8,01
